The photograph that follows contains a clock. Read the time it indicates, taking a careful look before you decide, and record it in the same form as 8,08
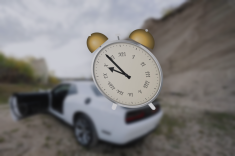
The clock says 9,54
